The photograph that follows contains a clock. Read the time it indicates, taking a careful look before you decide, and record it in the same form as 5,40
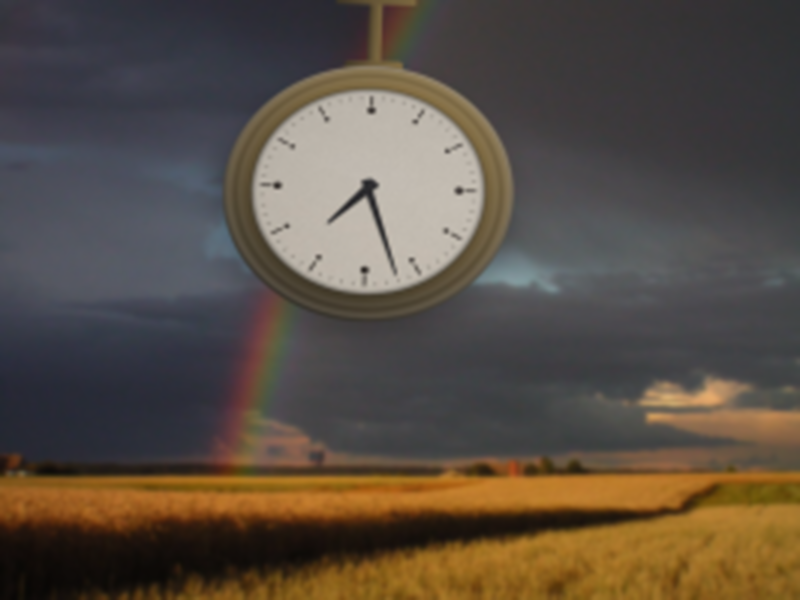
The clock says 7,27
